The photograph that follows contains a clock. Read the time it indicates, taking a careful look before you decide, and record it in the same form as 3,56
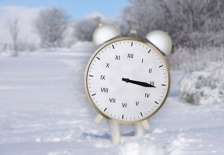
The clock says 3,16
